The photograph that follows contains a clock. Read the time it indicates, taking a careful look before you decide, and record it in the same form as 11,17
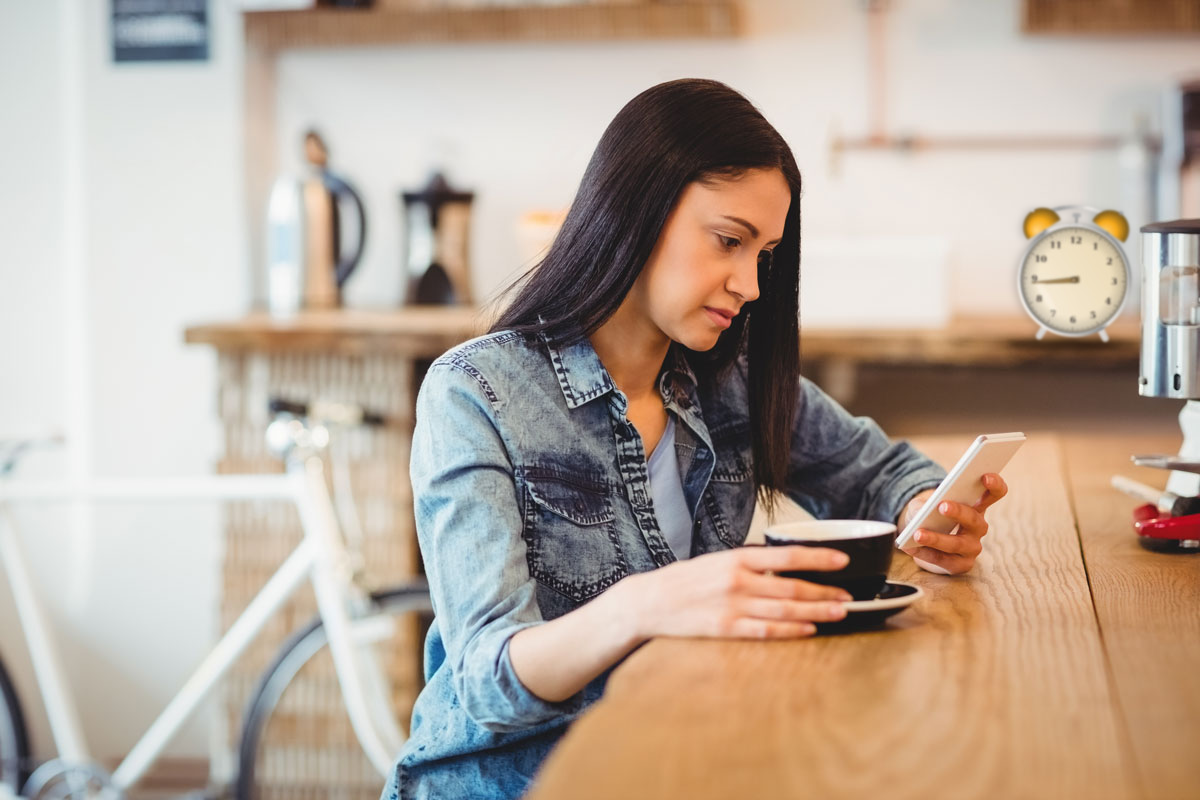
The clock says 8,44
